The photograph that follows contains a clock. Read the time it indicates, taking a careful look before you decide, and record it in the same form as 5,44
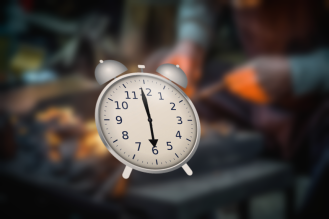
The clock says 5,59
